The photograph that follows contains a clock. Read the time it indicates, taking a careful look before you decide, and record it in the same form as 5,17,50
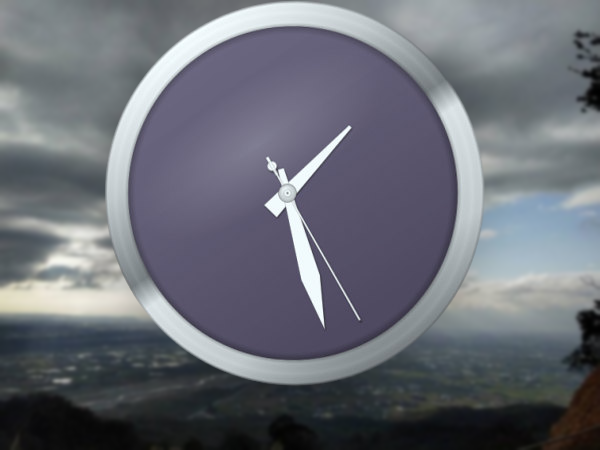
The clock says 1,27,25
